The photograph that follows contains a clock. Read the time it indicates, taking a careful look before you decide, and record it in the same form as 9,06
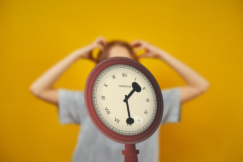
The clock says 1,29
